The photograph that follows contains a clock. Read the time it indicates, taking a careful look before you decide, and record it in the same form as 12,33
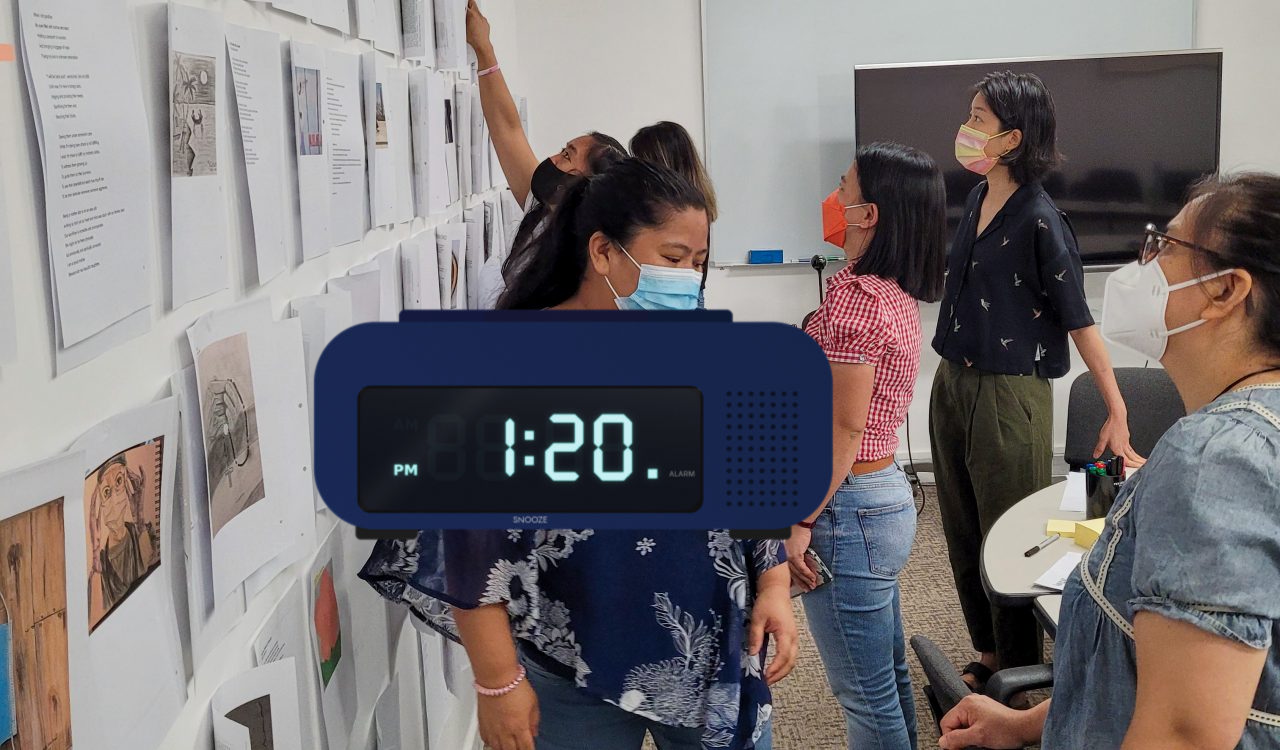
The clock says 1,20
